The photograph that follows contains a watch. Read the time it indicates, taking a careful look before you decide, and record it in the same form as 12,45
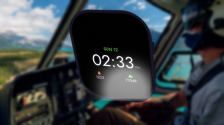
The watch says 2,33
